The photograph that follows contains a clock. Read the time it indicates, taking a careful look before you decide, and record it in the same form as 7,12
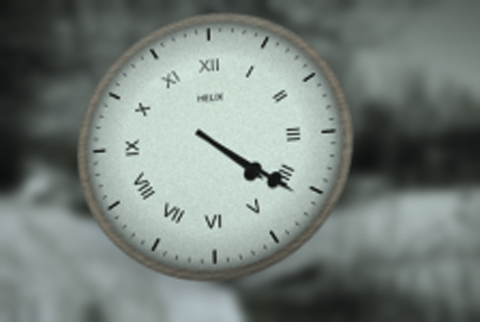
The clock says 4,21
